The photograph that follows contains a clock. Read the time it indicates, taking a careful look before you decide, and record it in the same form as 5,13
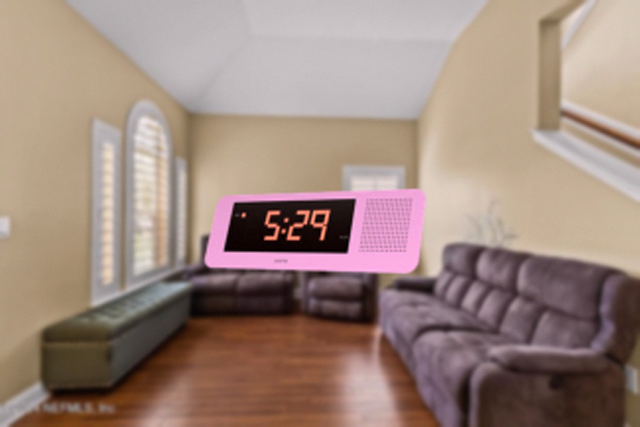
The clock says 5,29
